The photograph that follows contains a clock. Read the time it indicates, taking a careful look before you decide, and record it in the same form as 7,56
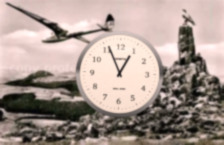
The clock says 12,56
